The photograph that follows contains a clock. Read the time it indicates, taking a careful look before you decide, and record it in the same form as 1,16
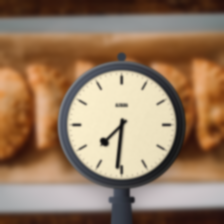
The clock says 7,31
